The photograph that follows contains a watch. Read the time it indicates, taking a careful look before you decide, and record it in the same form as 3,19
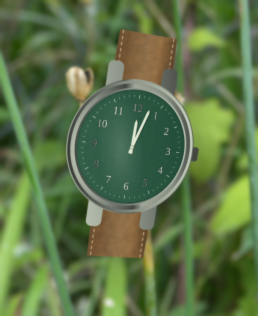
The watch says 12,03
